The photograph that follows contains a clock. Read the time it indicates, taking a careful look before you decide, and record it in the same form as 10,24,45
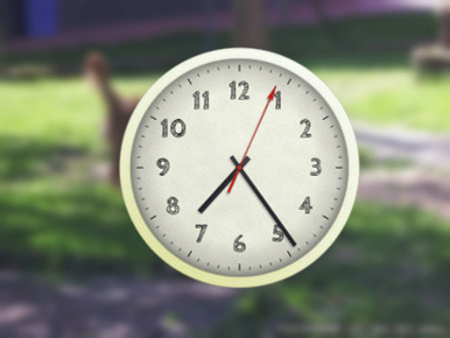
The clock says 7,24,04
